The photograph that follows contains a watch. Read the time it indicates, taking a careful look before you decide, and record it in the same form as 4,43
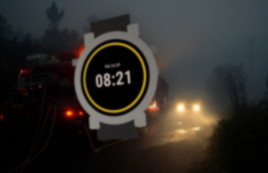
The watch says 8,21
